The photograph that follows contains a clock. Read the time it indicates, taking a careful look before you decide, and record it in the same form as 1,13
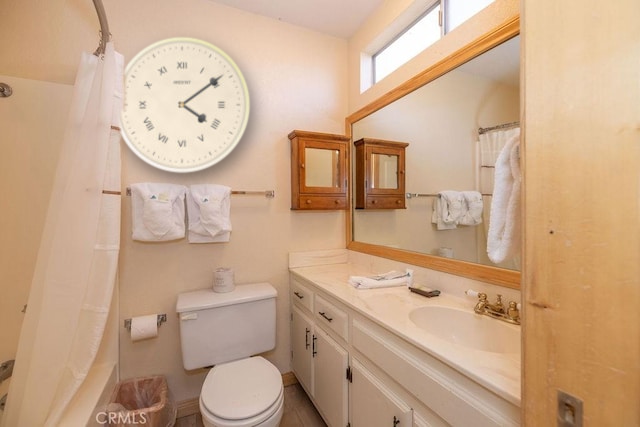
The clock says 4,09
